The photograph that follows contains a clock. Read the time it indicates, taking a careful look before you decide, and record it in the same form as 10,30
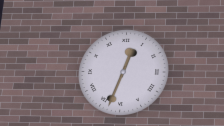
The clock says 12,33
